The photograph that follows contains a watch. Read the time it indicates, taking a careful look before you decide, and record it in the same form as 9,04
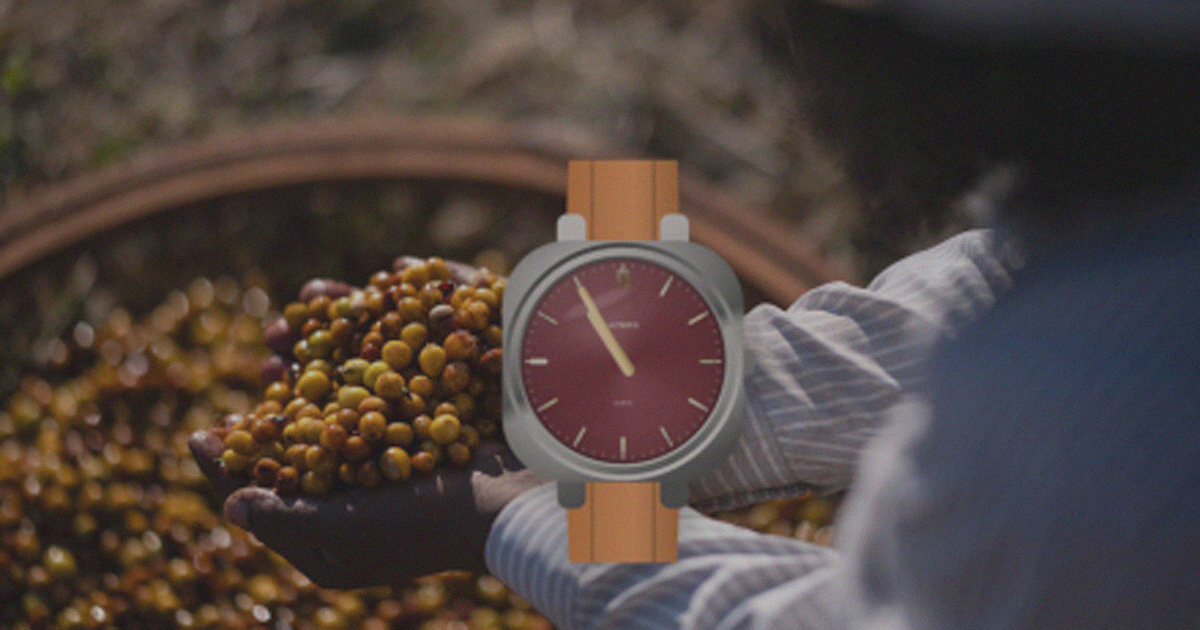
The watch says 10,55
